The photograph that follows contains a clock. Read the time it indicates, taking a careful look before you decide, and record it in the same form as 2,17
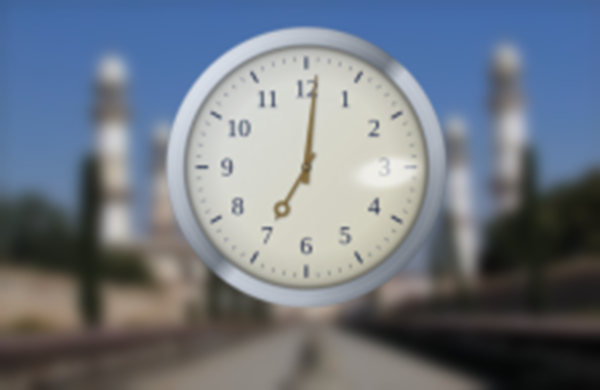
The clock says 7,01
